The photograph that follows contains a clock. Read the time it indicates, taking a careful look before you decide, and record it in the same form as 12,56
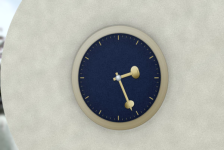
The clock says 2,26
